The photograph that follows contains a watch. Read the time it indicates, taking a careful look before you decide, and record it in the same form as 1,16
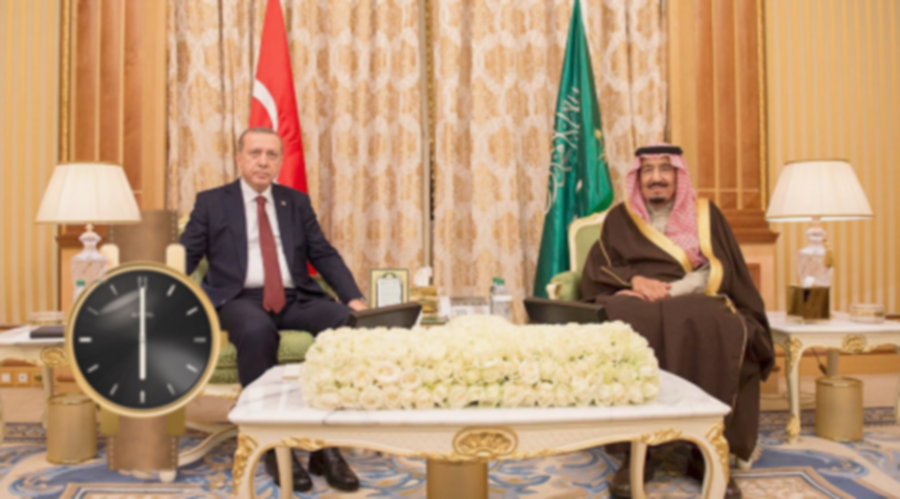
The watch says 6,00
